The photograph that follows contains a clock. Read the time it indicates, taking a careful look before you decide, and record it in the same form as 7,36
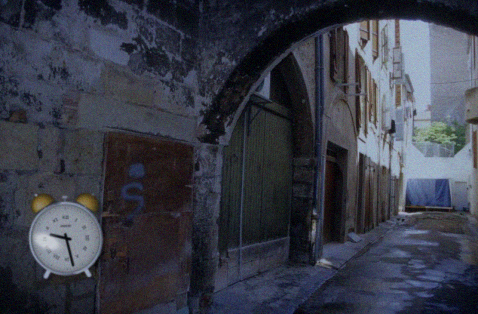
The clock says 9,28
